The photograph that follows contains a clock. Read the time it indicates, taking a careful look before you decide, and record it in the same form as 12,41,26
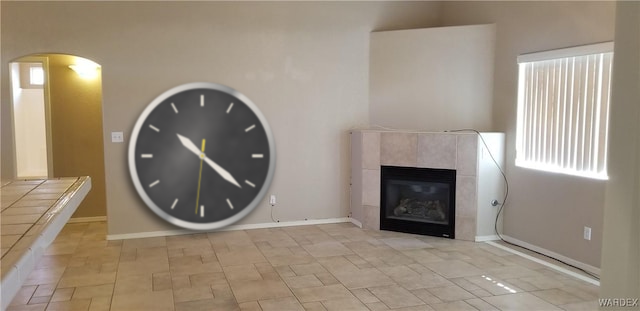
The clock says 10,21,31
